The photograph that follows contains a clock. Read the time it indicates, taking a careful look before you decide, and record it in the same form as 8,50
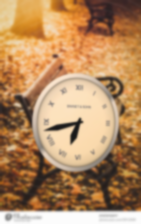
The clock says 6,43
